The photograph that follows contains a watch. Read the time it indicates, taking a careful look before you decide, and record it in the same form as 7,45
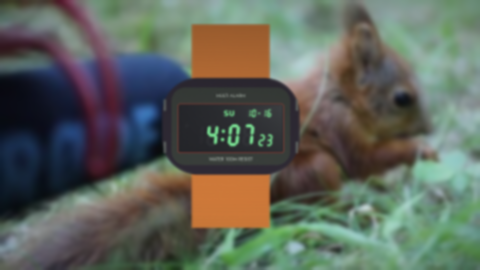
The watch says 4,07
